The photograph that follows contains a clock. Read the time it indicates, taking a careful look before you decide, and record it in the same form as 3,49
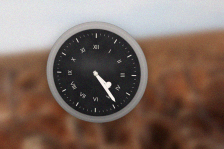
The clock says 4,24
